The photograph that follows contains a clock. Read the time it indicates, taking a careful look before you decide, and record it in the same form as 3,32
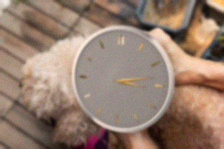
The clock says 3,13
